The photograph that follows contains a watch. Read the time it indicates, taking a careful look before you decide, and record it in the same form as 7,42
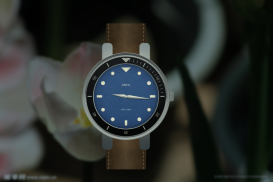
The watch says 9,16
